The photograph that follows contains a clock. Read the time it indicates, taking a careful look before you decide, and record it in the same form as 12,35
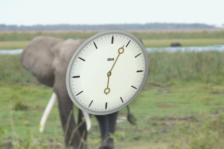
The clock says 6,04
